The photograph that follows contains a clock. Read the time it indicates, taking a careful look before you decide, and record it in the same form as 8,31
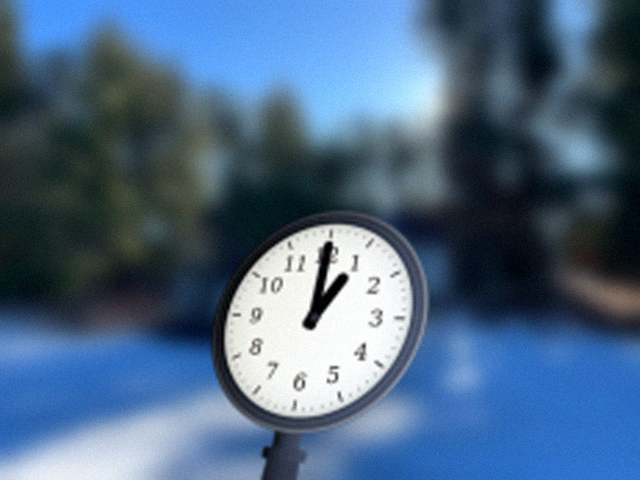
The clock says 1,00
